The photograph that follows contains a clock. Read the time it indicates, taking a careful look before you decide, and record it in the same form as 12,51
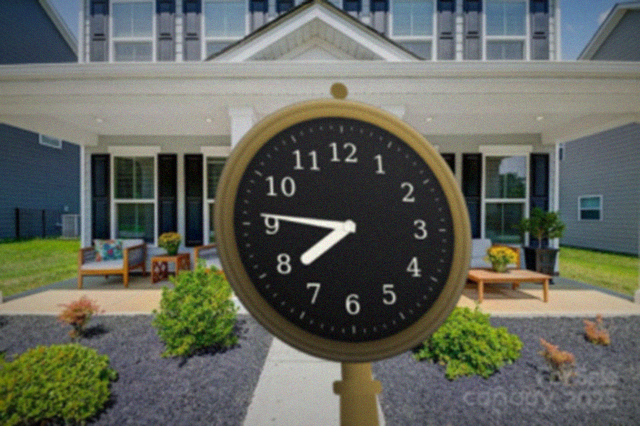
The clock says 7,46
